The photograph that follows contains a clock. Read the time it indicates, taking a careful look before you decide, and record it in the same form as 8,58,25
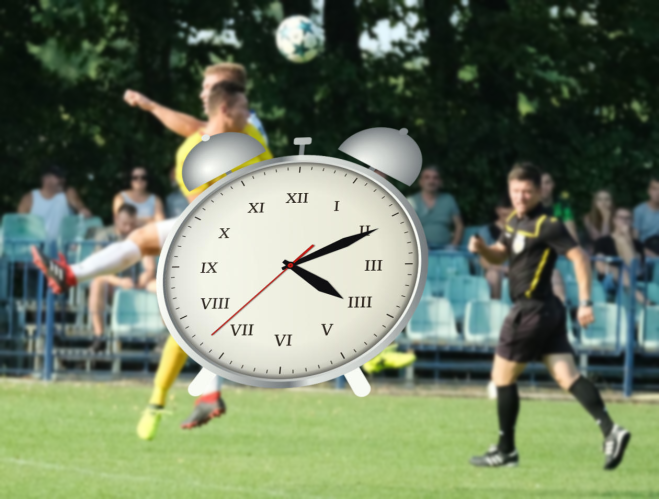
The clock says 4,10,37
